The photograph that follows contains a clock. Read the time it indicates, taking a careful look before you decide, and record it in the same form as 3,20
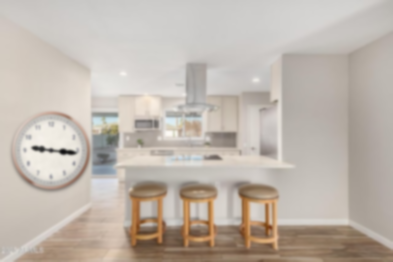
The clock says 9,16
